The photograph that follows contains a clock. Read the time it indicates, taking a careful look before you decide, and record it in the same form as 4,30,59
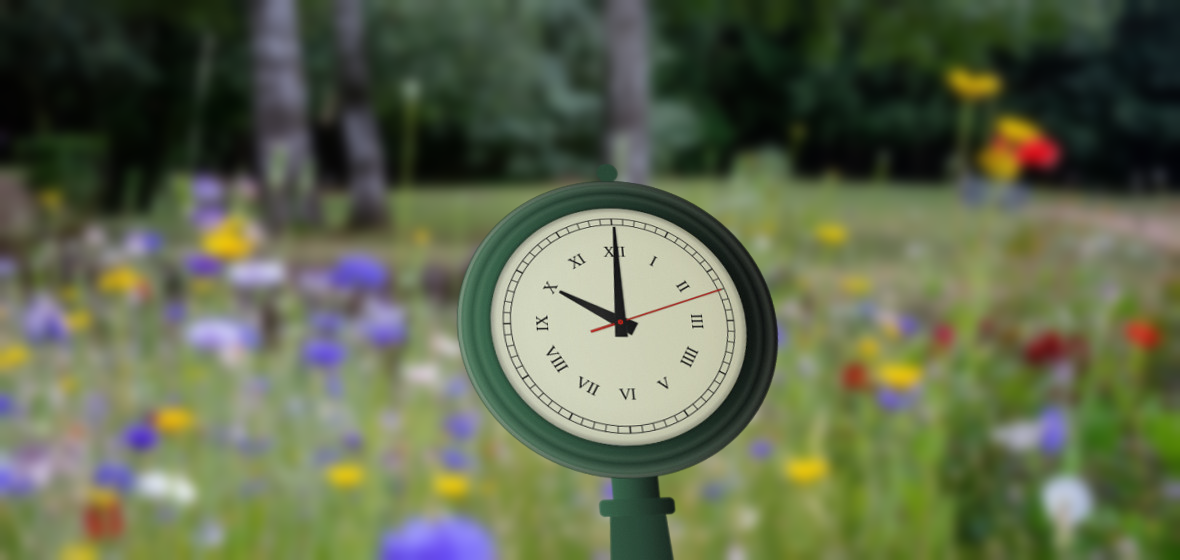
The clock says 10,00,12
